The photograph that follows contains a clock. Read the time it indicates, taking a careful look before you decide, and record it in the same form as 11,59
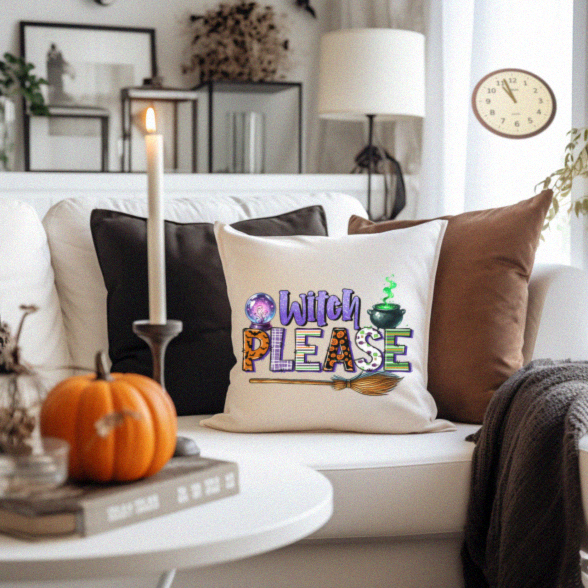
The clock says 10,57
